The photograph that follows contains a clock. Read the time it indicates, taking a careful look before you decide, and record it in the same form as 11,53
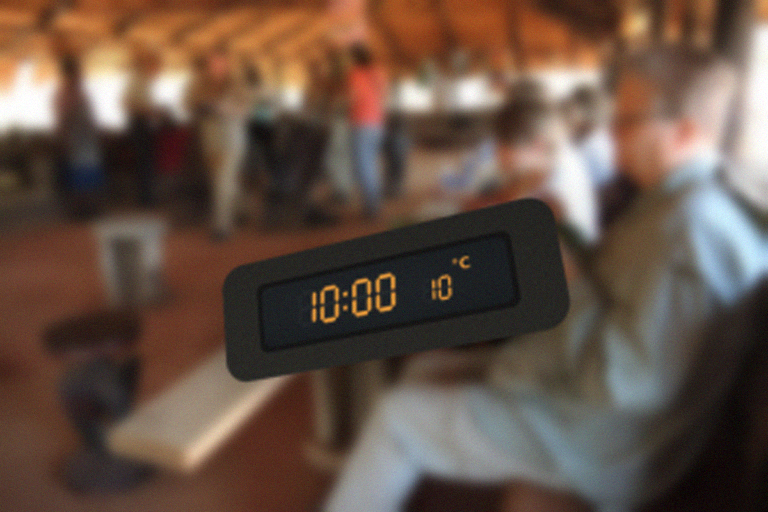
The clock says 10,00
